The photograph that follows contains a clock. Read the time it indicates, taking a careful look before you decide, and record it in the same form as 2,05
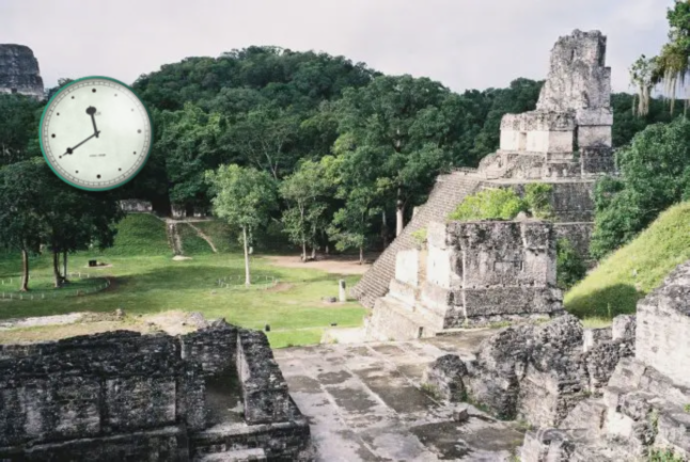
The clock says 11,40
